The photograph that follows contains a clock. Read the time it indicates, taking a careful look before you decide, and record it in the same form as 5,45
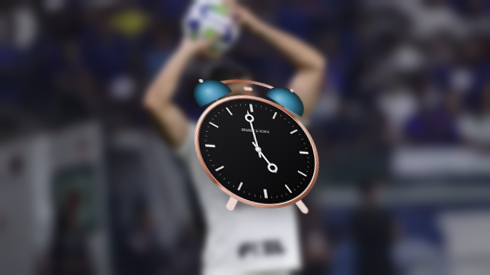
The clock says 4,59
